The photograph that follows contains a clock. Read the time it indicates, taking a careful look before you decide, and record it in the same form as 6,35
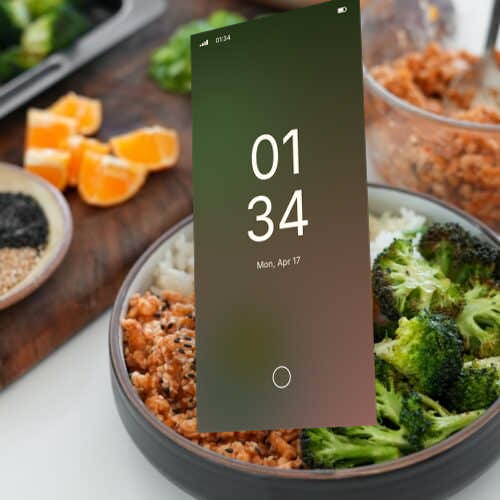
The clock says 1,34
